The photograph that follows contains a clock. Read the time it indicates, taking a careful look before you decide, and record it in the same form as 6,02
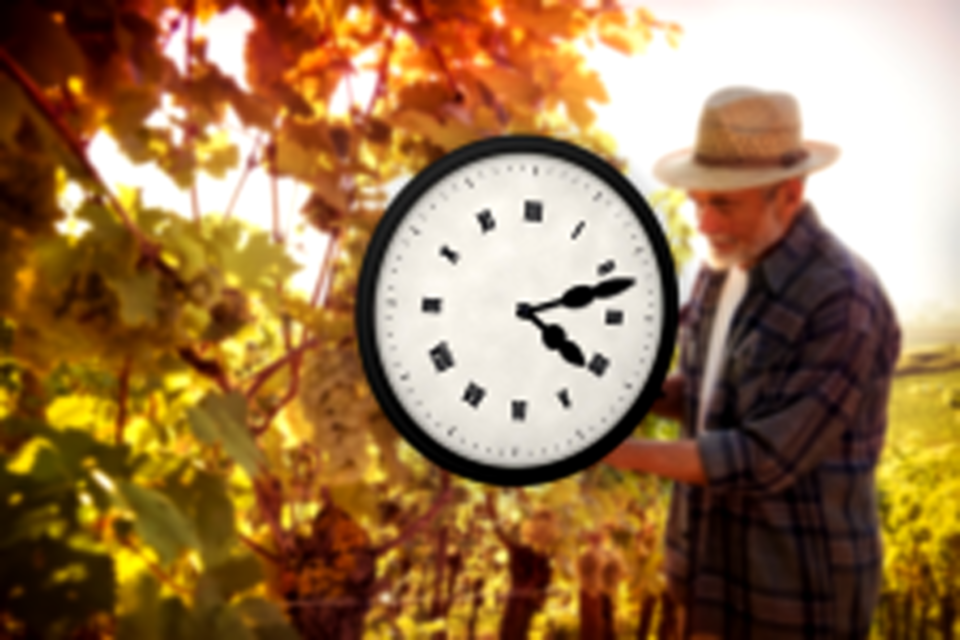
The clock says 4,12
